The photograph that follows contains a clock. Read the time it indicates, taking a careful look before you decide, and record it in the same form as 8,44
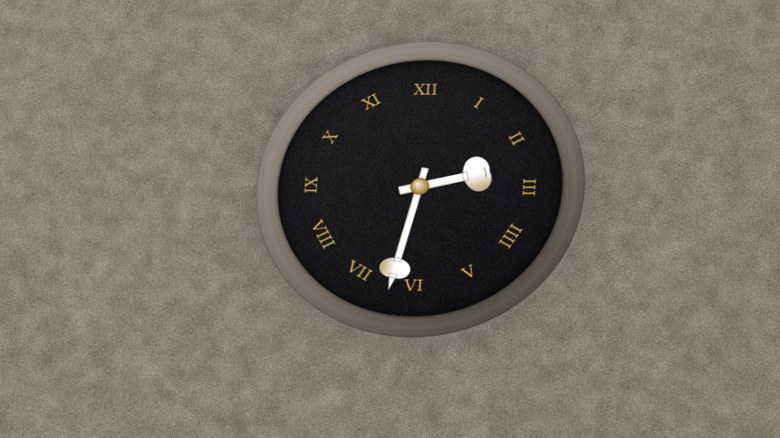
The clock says 2,32
